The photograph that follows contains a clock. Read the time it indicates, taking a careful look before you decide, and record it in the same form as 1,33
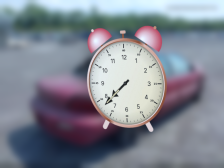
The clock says 7,38
